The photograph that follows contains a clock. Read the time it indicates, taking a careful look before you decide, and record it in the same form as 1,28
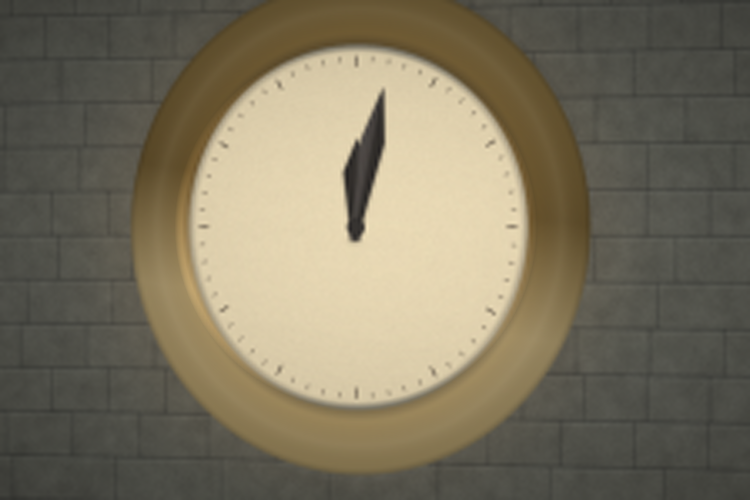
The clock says 12,02
